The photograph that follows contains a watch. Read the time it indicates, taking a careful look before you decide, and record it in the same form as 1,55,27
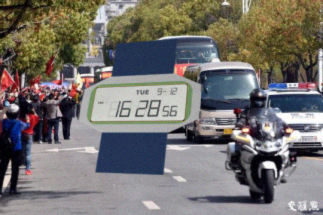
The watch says 16,28,56
